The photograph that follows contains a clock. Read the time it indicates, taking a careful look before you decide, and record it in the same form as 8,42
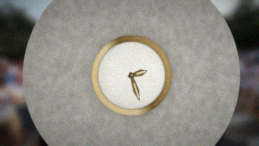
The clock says 2,27
